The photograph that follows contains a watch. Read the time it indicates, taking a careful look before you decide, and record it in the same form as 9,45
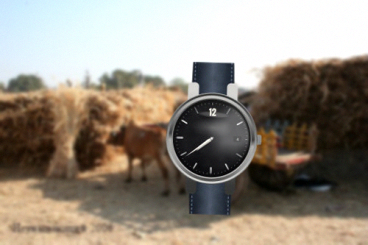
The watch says 7,39
